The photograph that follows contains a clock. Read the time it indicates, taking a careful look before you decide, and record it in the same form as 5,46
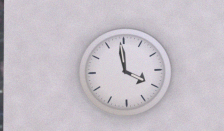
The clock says 3,59
